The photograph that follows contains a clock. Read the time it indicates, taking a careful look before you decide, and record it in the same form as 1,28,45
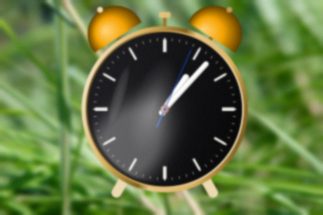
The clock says 1,07,04
